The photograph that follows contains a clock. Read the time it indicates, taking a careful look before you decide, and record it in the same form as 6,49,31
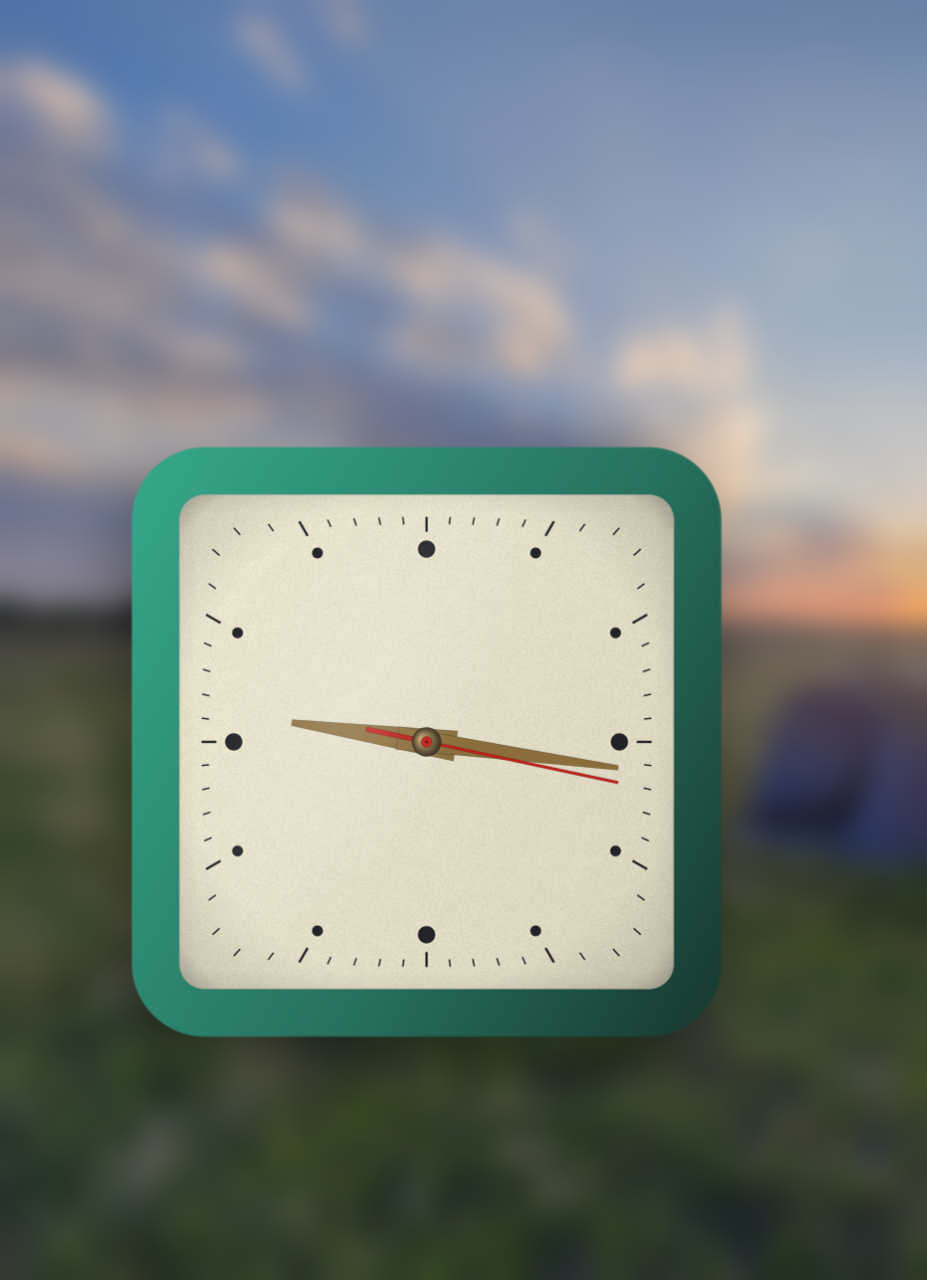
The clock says 9,16,17
